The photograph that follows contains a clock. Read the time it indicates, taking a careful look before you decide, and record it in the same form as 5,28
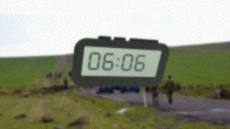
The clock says 6,06
